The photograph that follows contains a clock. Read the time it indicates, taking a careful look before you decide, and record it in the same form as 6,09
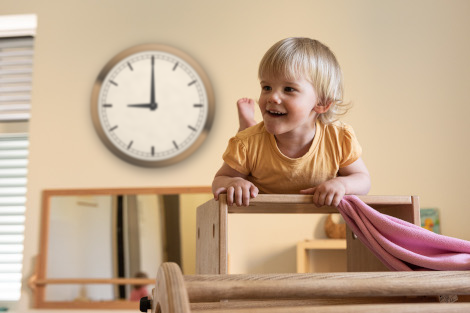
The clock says 9,00
